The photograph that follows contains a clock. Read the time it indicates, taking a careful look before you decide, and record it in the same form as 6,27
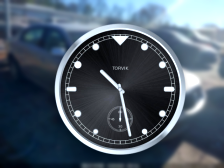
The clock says 10,28
